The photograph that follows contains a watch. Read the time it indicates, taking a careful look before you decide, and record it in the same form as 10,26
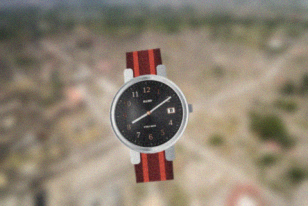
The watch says 8,10
